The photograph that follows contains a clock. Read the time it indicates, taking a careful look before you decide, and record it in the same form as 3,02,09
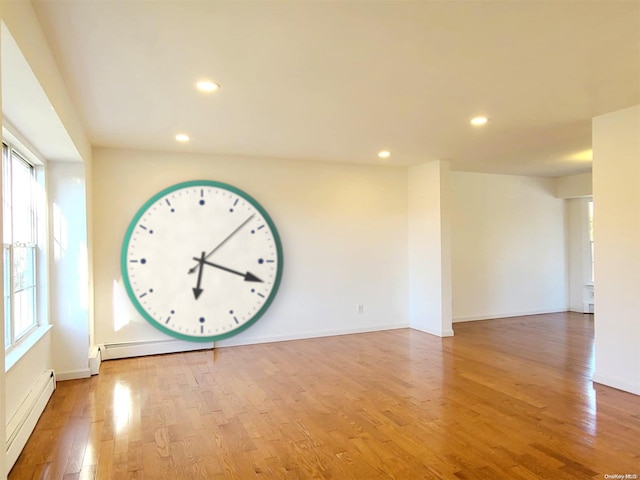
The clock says 6,18,08
